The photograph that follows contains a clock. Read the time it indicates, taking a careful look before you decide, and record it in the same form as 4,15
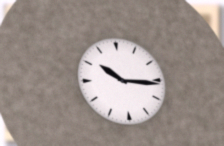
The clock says 10,16
